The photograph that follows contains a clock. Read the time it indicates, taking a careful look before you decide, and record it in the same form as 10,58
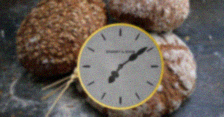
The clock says 7,09
